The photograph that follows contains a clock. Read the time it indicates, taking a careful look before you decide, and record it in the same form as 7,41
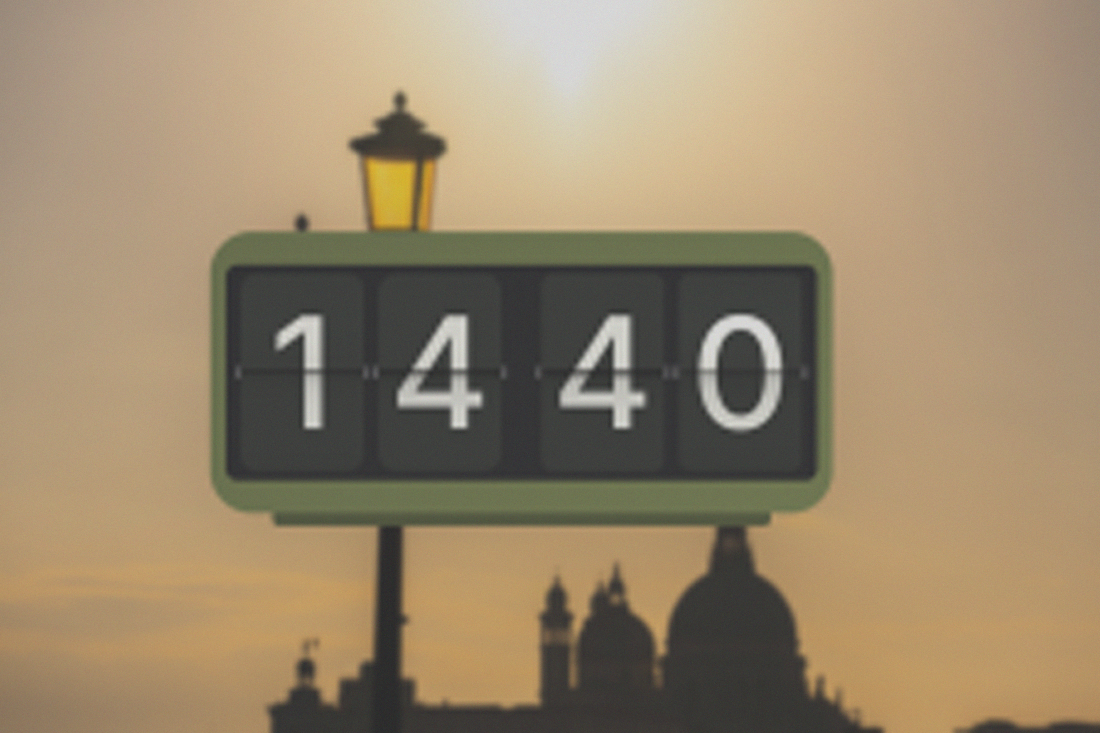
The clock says 14,40
